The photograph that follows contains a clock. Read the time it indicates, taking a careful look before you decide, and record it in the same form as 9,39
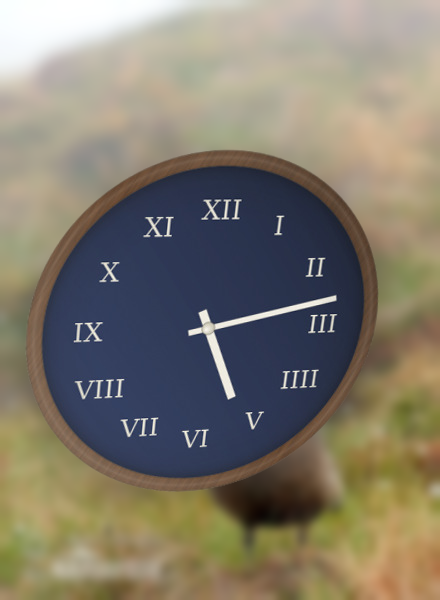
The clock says 5,13
